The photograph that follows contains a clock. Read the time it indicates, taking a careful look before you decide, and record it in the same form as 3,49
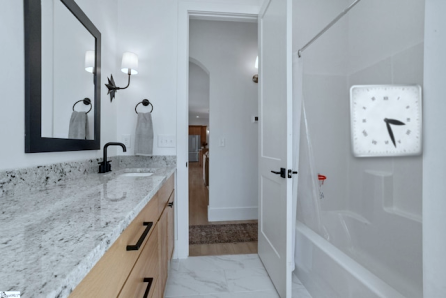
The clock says 3,27
